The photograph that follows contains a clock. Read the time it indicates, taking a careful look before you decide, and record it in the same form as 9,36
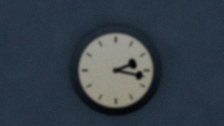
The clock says 2,17
